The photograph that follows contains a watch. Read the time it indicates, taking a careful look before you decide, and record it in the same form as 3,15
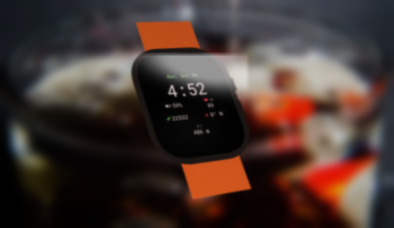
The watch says 4,52
